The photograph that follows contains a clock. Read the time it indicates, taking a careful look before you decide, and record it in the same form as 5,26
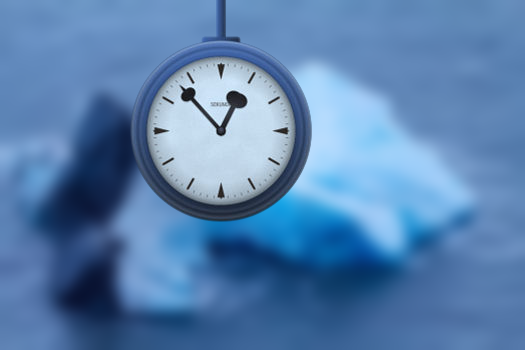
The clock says 12,53
